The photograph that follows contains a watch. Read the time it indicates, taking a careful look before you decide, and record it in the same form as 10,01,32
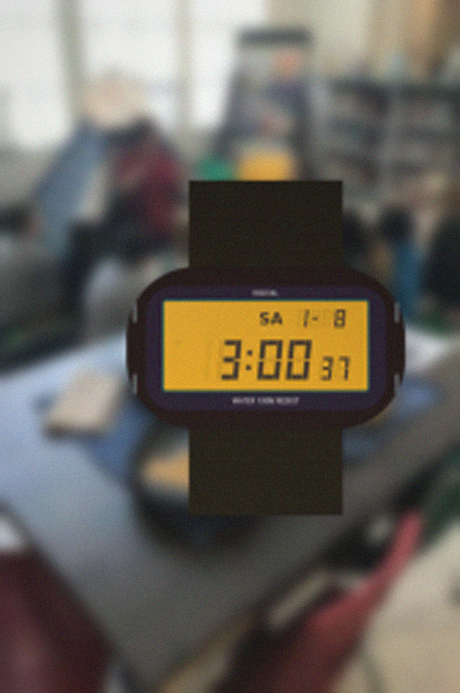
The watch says 3,00,37
